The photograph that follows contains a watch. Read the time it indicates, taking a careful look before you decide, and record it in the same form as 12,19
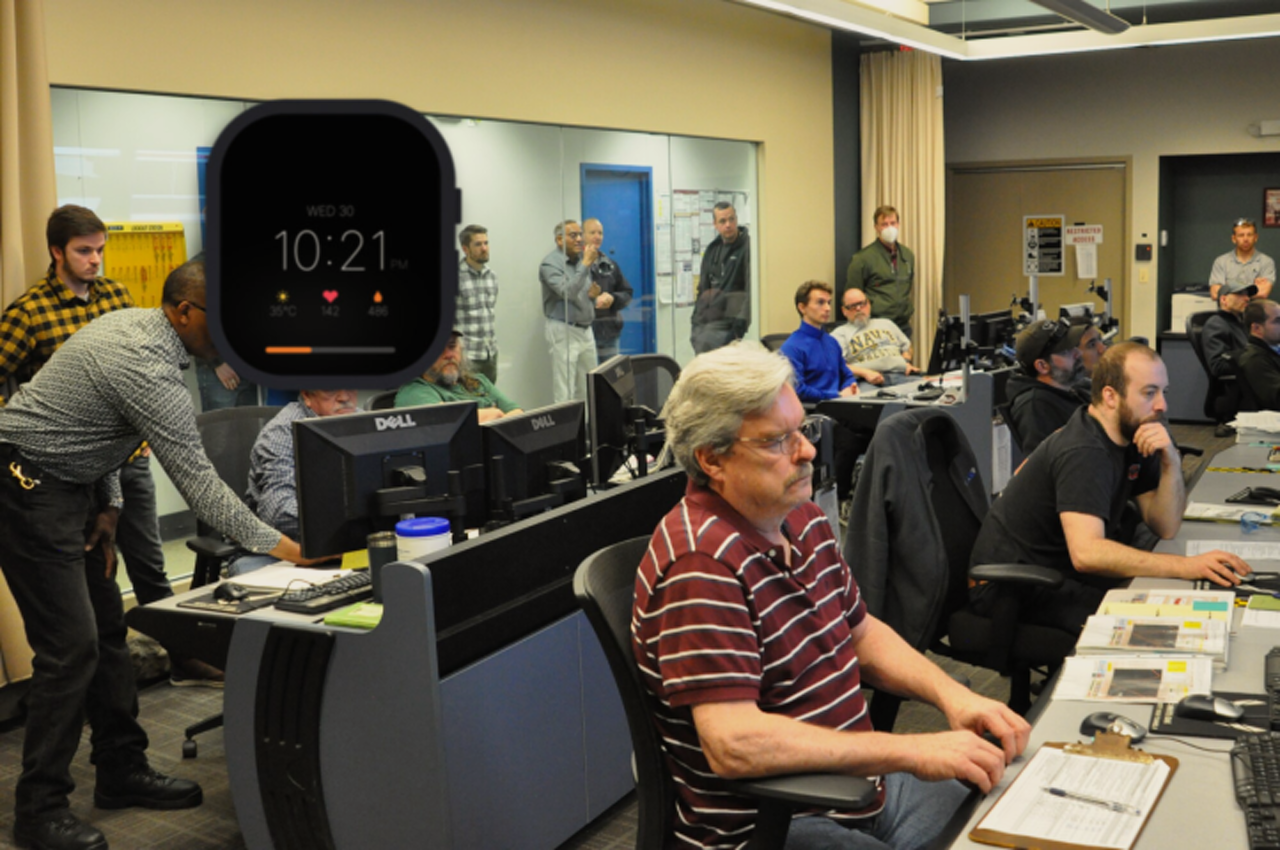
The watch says 10,21
